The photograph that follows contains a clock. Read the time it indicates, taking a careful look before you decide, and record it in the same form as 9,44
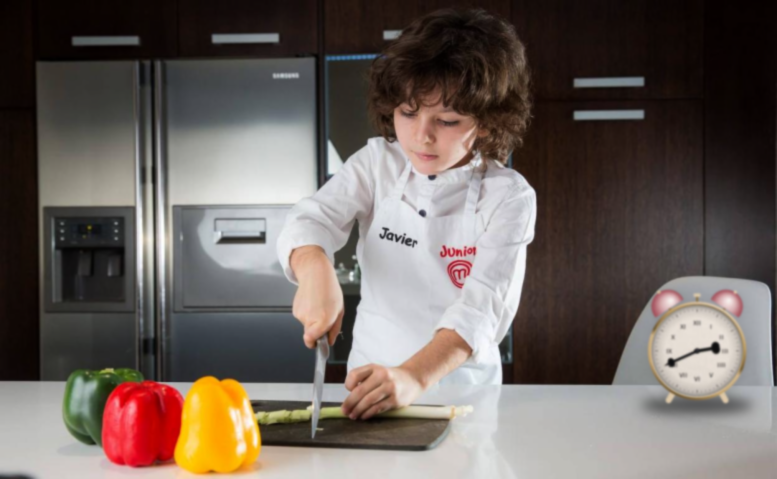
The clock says 2,41
